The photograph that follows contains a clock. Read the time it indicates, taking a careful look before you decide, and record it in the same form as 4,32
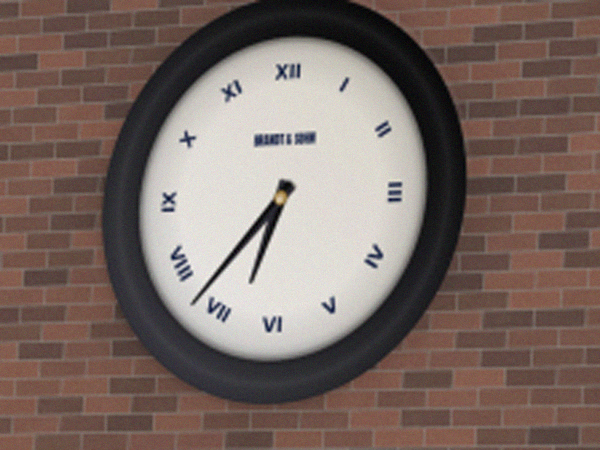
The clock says 6,37
